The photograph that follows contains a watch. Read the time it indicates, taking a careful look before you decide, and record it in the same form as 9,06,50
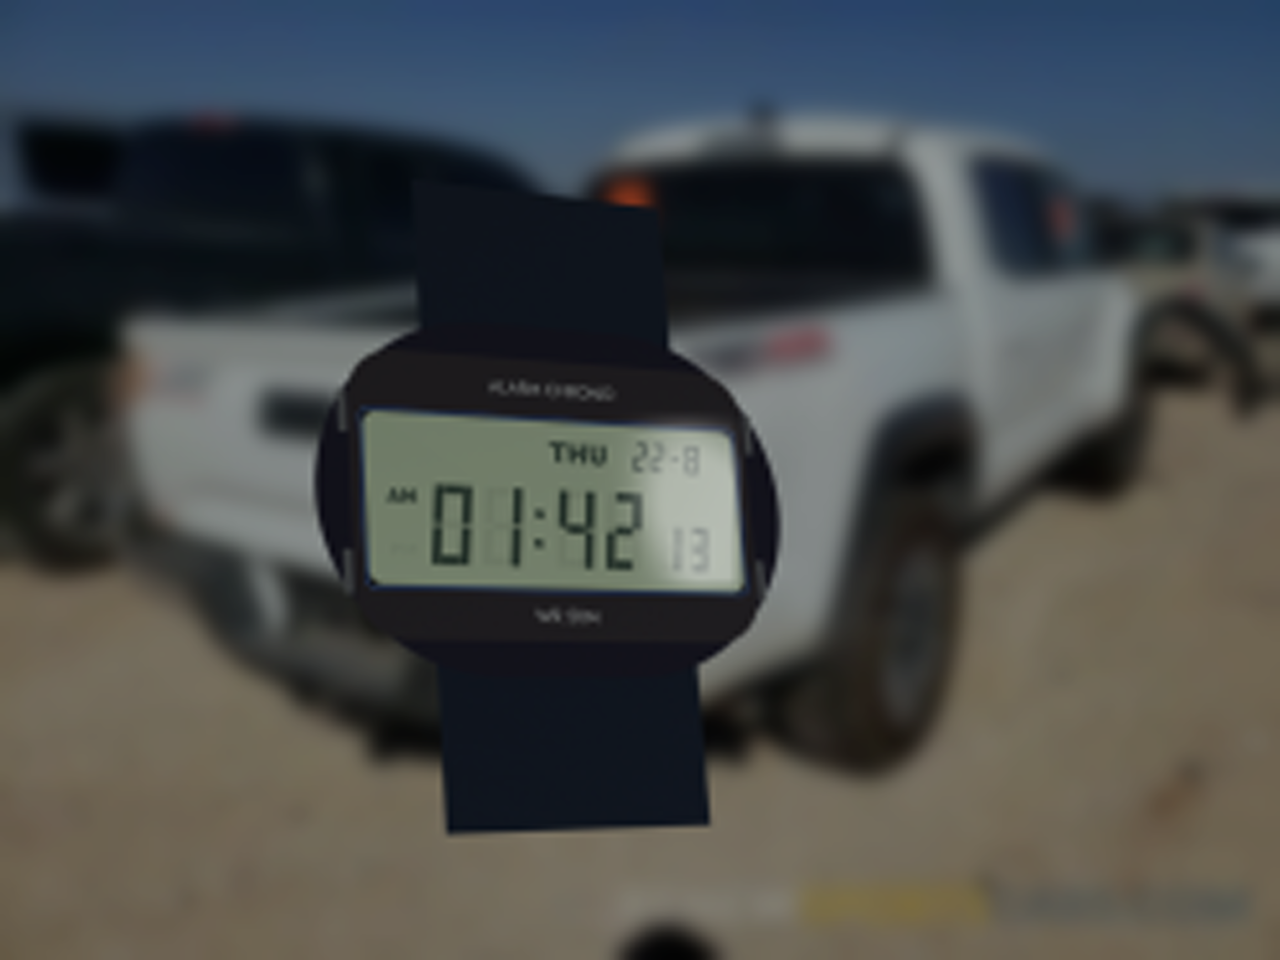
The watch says 1,42,13
